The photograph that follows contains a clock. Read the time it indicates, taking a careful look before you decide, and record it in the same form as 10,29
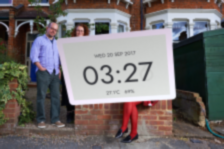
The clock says 3,27
